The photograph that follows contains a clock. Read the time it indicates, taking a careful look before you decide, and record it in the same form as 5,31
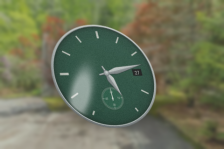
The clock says 5,13
